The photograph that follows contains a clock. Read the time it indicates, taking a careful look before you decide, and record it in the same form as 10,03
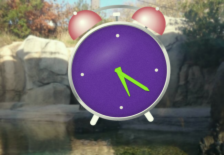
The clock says 5,21
